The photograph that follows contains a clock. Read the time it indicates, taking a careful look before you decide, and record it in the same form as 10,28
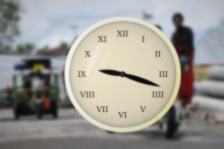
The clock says 9,18
